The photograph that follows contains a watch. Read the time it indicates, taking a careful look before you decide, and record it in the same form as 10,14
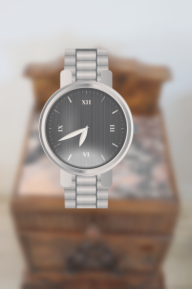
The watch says 6,41
